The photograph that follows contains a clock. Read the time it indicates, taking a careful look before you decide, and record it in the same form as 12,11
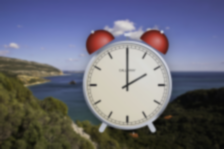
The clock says 2,00
